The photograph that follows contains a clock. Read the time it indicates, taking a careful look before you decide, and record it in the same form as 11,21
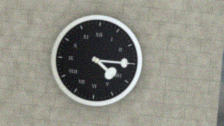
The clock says 4,15
